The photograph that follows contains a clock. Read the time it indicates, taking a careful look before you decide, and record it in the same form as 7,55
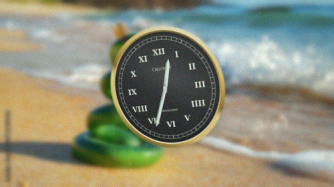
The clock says 12,34
